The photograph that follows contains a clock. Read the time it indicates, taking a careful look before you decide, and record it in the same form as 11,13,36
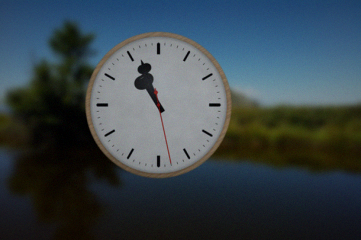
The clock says 10,56,28
